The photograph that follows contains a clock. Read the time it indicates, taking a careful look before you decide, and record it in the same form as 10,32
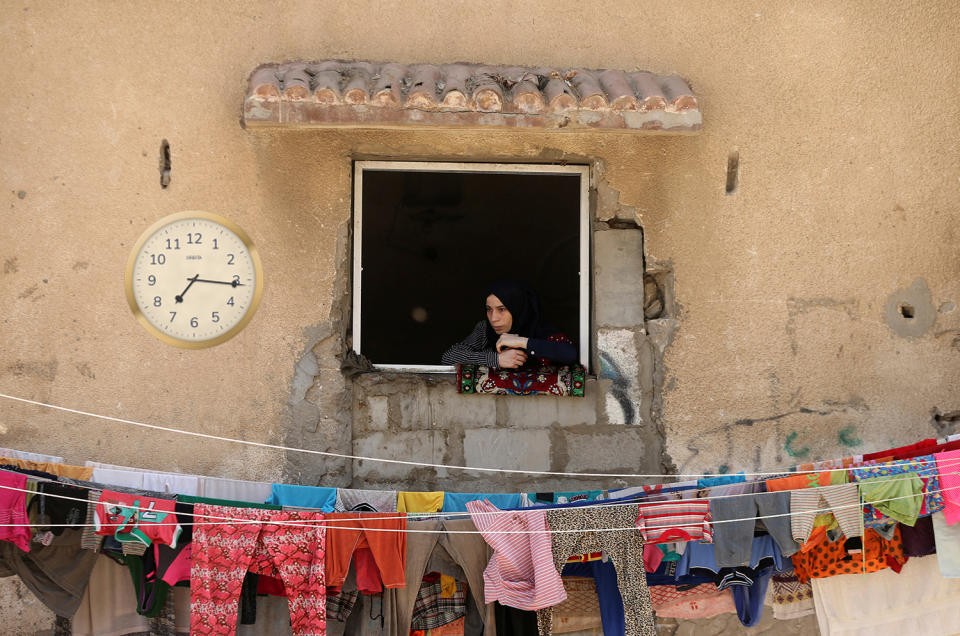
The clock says 7,16
